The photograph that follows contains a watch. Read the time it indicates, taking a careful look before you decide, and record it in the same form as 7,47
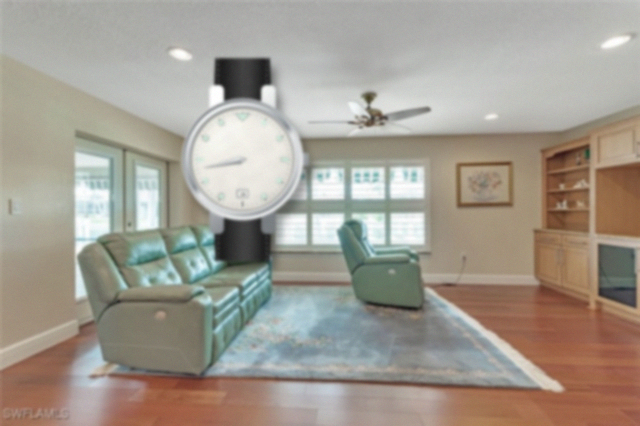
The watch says 8,43
